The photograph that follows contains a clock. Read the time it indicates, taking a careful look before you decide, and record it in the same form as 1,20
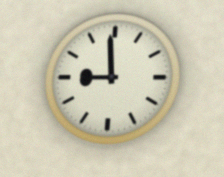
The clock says 8,59
